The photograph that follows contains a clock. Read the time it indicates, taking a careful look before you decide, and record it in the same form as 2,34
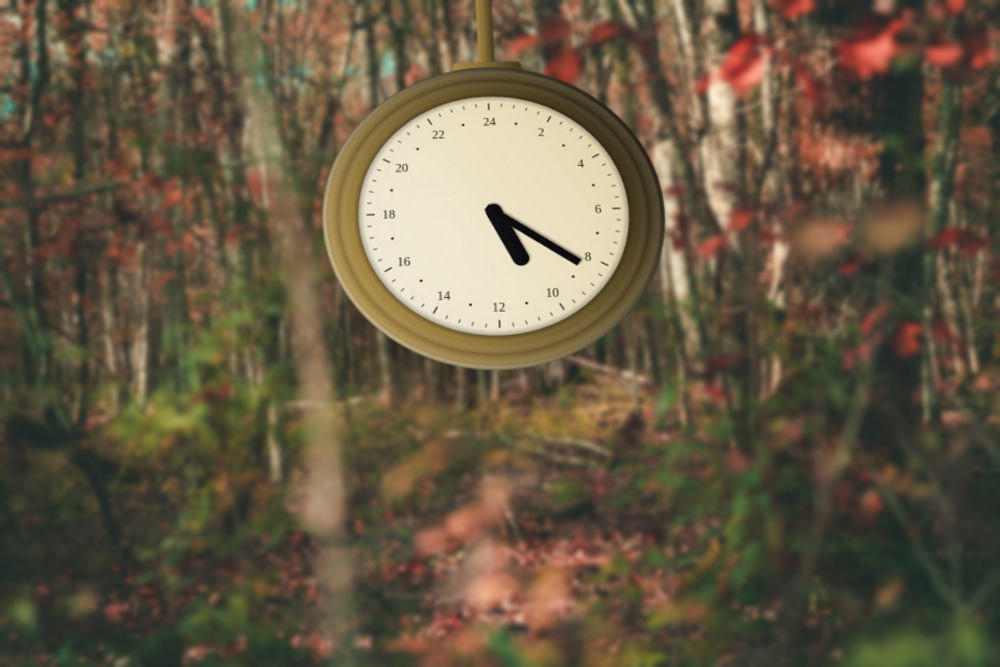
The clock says 10,21
